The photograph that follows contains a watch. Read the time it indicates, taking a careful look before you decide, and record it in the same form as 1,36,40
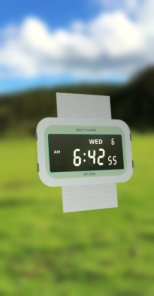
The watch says 6,42,55
